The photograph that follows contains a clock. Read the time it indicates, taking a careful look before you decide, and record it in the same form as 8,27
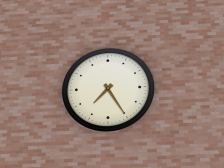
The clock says 7,25
